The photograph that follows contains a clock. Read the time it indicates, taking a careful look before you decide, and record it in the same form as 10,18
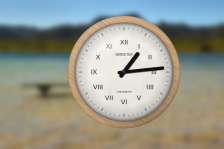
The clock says 1,14
